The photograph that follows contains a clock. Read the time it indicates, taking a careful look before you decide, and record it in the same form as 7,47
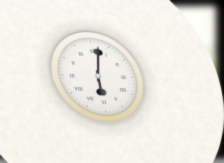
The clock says 6,02
